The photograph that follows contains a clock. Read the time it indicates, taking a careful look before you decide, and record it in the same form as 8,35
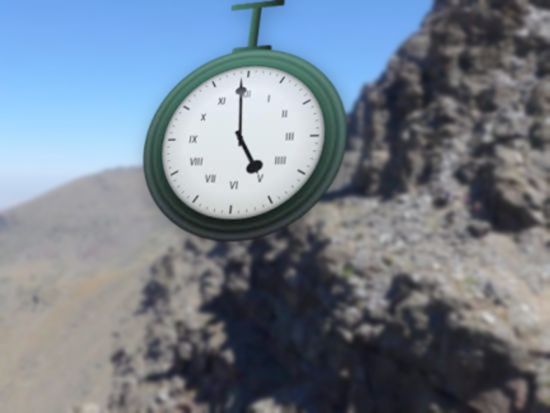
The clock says 4,59
